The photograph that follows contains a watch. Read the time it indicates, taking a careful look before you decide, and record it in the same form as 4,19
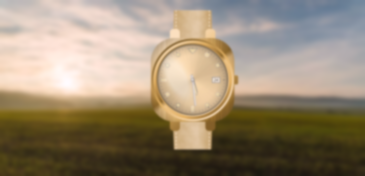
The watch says 5,29
